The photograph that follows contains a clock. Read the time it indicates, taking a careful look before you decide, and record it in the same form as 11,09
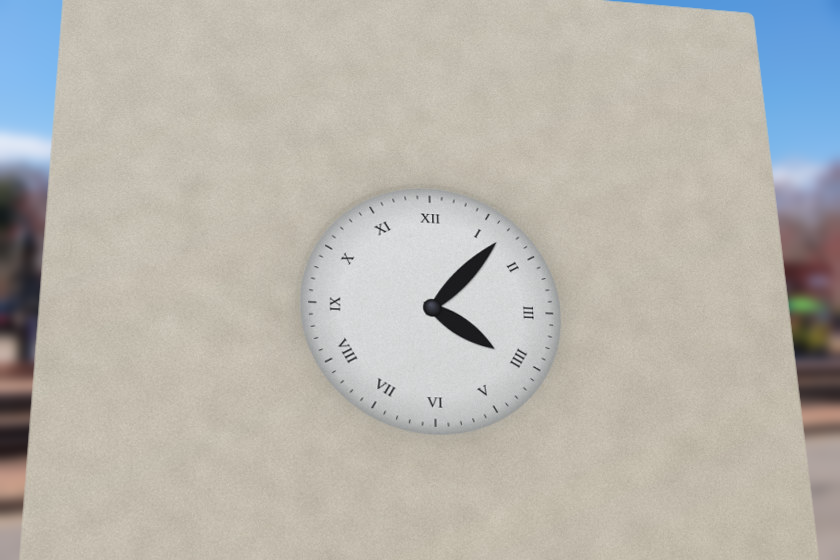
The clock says 4,07
